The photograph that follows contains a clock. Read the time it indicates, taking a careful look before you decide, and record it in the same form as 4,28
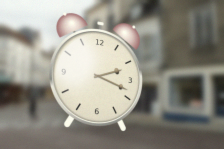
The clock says 2,18
